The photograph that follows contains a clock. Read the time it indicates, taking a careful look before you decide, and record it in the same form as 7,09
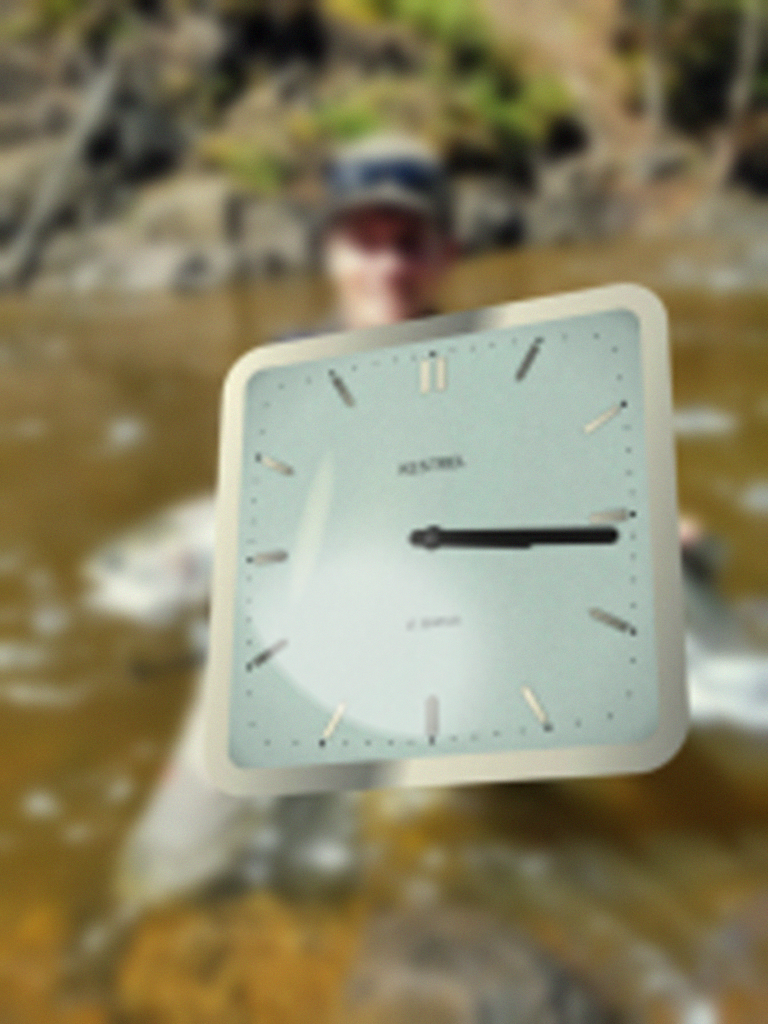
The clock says 3,16
